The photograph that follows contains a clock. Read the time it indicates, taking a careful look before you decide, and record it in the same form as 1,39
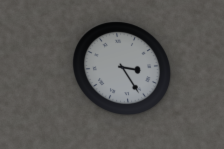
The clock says 3,26
